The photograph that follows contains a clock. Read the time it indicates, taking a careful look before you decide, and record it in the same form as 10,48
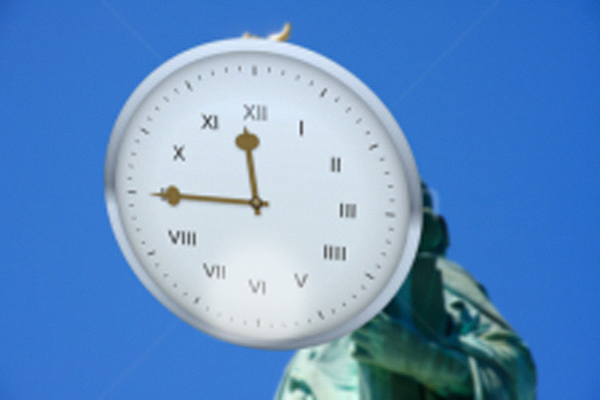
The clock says 11,45
